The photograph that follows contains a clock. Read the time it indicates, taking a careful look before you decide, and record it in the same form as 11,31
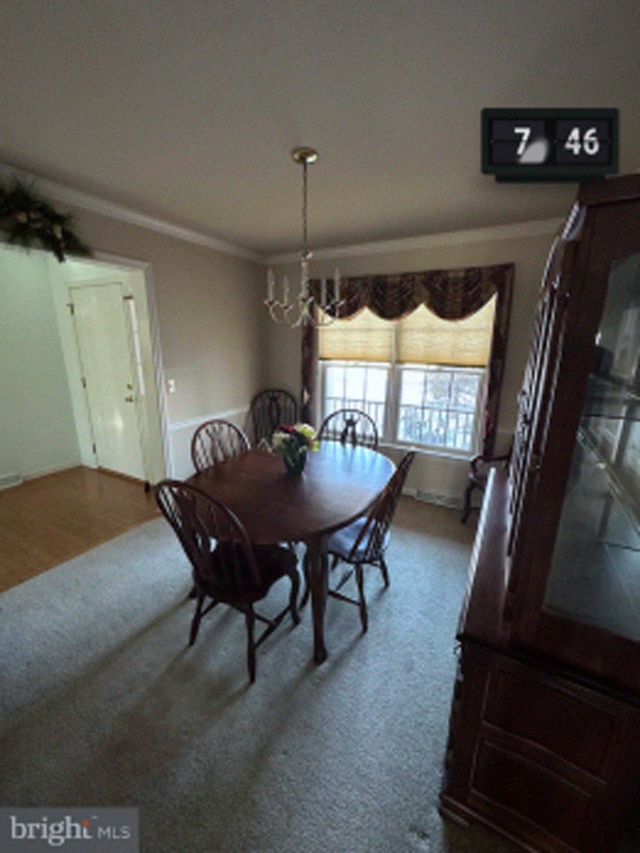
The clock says 7,46
